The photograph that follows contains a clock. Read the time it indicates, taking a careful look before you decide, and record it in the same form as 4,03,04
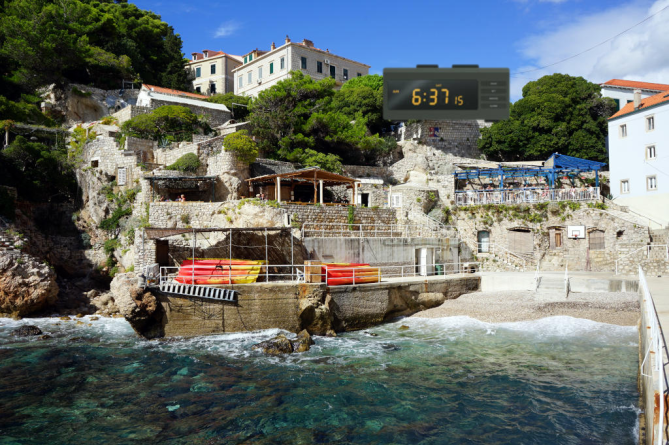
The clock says 6,37,15
